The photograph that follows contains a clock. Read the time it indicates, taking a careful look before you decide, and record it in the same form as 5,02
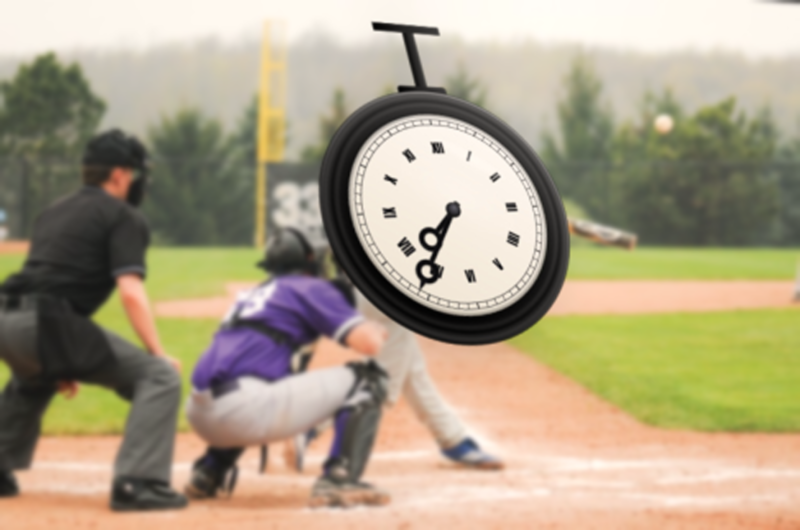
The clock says 7,36
